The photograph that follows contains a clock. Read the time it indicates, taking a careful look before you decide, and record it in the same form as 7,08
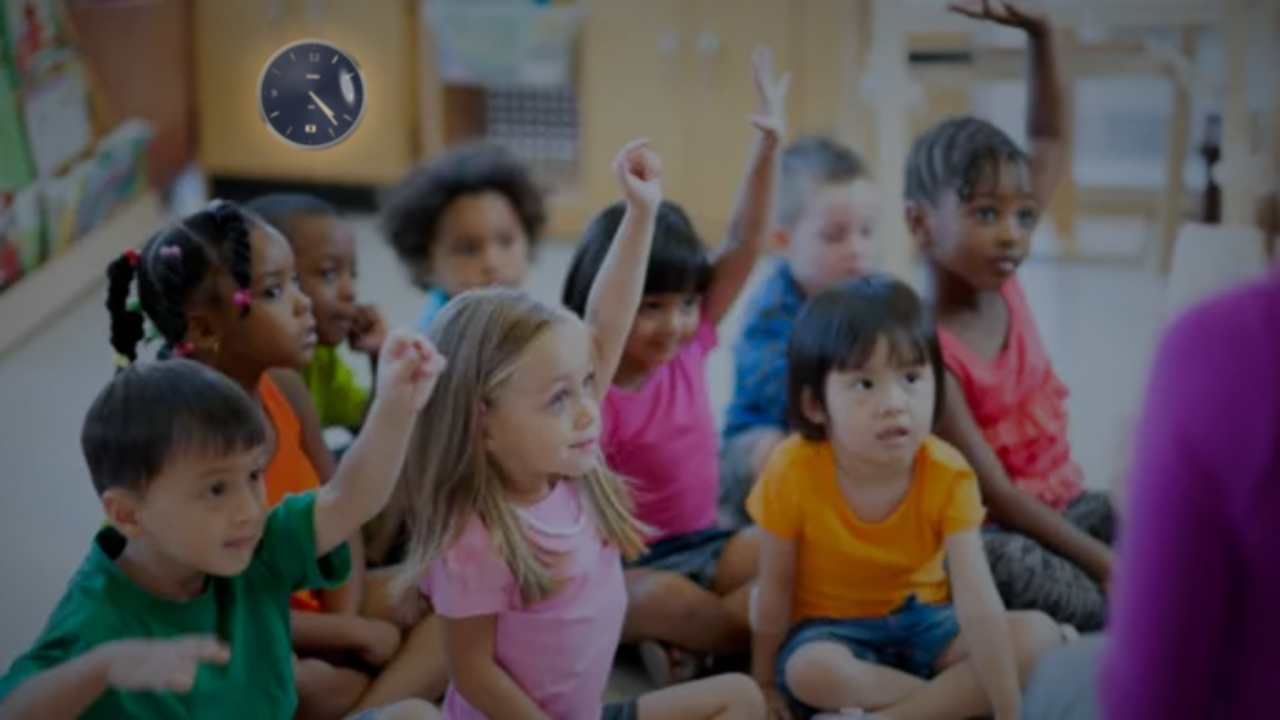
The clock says 4,23
